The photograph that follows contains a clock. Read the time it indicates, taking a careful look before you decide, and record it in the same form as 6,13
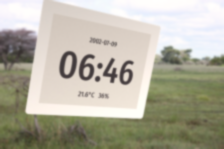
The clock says 6,46
